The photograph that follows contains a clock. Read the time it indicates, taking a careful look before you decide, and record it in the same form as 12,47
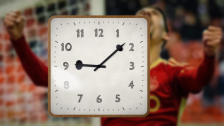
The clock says 9,08
